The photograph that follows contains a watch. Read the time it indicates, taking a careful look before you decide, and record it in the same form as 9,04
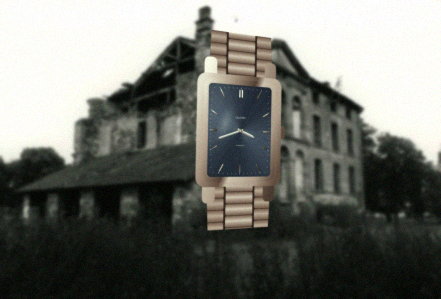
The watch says 3,42
